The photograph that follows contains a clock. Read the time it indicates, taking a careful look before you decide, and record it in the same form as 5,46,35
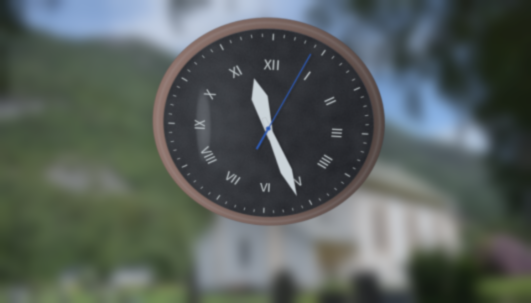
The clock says 11,26,04
